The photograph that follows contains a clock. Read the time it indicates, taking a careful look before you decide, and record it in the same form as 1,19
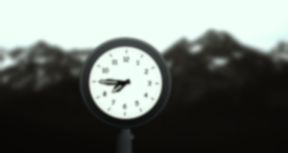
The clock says 7,45
